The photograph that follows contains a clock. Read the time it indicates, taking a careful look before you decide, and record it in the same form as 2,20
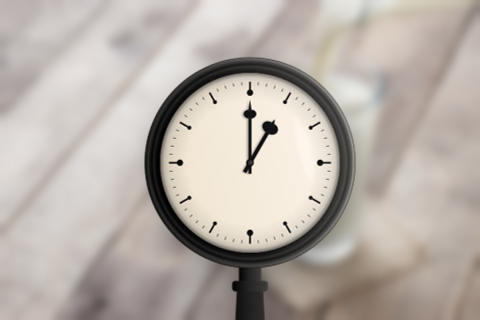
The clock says 1,00
